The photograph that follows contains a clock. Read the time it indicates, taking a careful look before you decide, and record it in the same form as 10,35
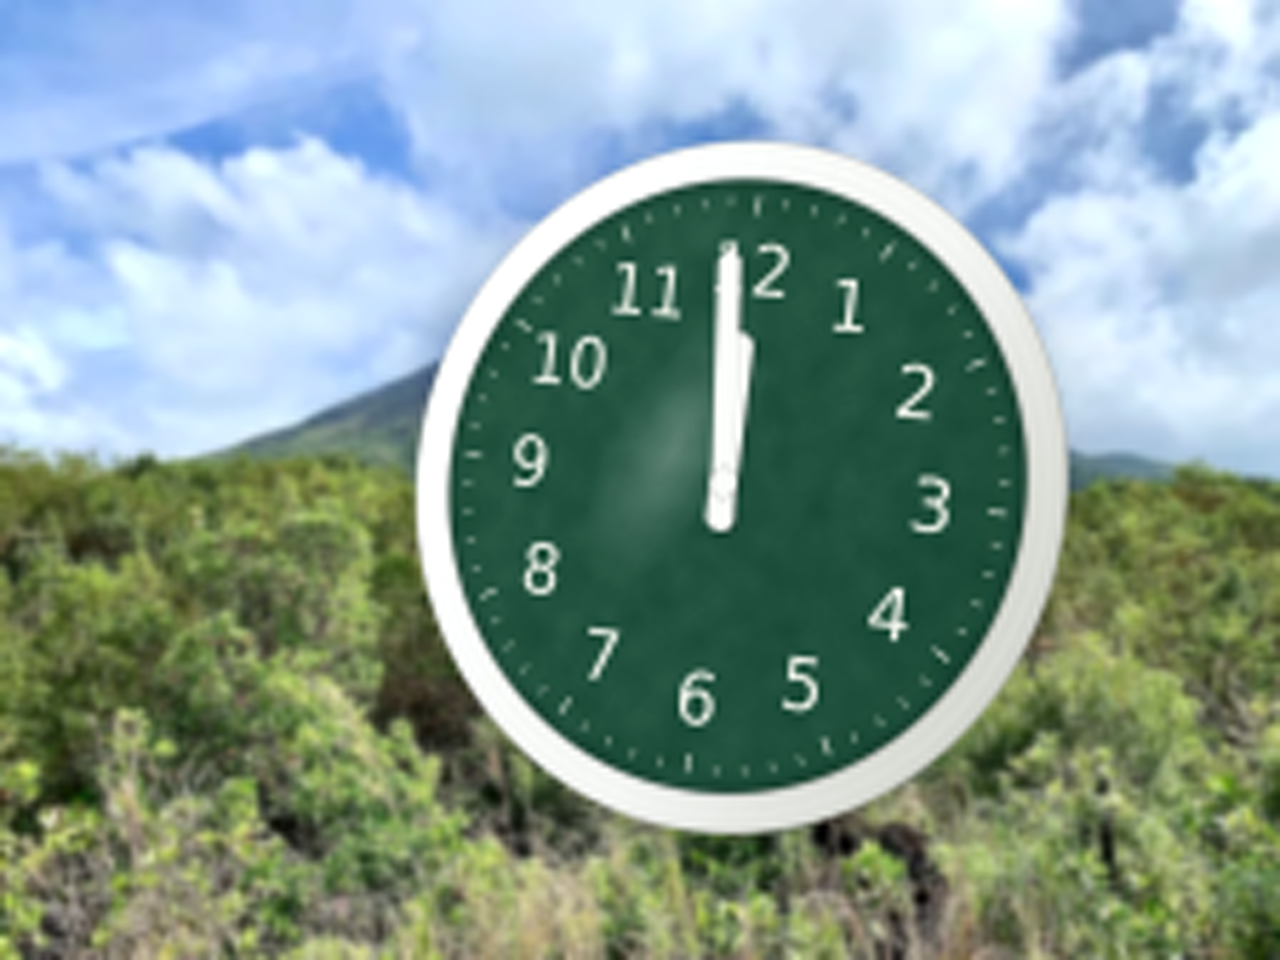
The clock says 11,59
